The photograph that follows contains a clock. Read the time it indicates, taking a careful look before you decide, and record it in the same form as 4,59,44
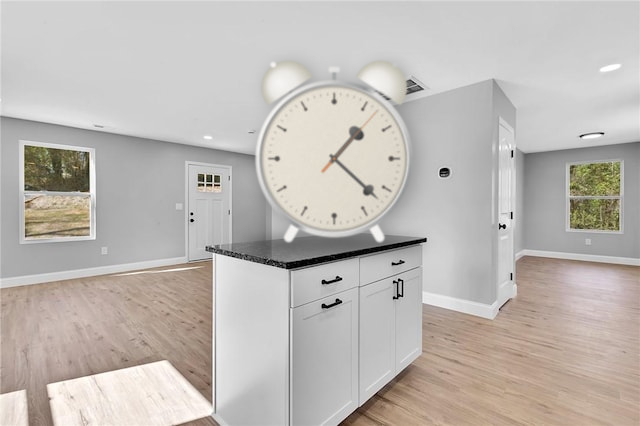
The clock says 1,22,07
